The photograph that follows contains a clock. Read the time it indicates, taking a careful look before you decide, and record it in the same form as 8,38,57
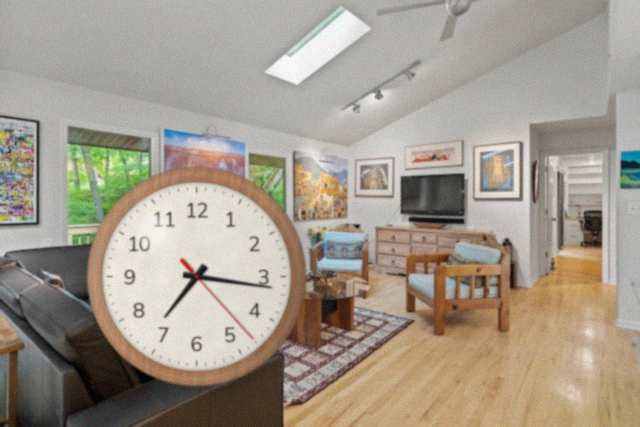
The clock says 7,16,23
